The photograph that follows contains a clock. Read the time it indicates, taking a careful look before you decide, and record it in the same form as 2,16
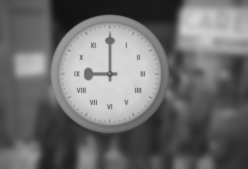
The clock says 9,00
